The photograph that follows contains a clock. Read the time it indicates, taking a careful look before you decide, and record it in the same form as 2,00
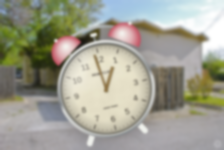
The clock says 12,59
